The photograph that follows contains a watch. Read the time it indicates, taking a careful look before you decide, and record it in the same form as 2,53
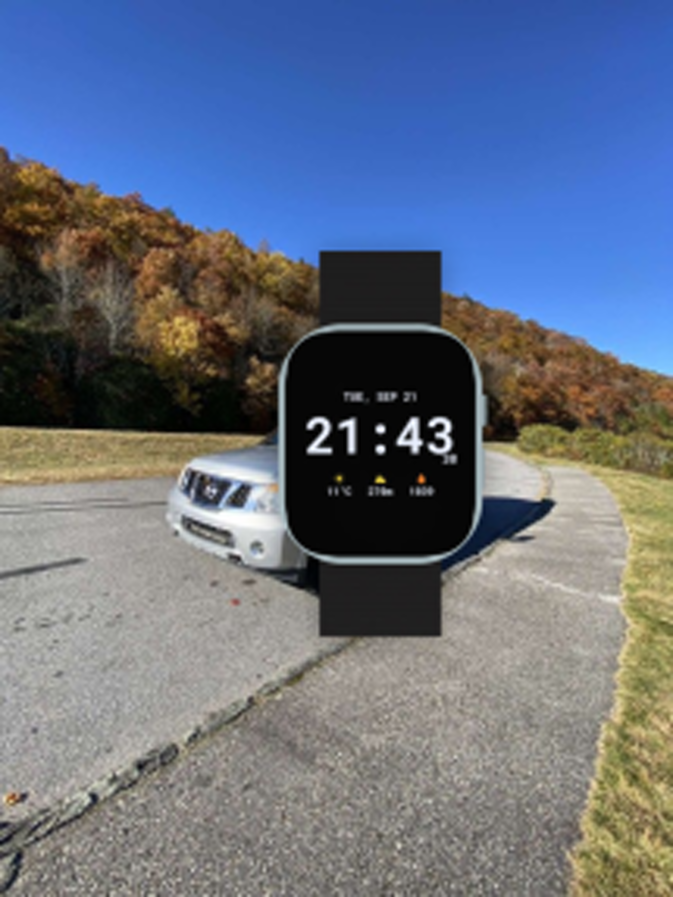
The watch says 21,43
